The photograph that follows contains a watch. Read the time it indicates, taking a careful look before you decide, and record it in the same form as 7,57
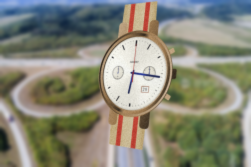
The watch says 6,16
